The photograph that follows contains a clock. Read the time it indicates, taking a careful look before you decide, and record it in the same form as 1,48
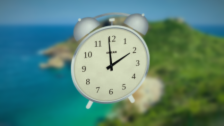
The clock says 1,59
